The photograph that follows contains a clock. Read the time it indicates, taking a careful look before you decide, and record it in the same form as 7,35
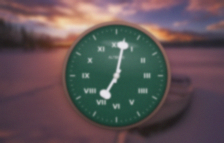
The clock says 7,02
